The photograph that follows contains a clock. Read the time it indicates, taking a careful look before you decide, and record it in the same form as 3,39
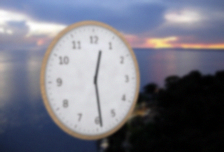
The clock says 12,29
